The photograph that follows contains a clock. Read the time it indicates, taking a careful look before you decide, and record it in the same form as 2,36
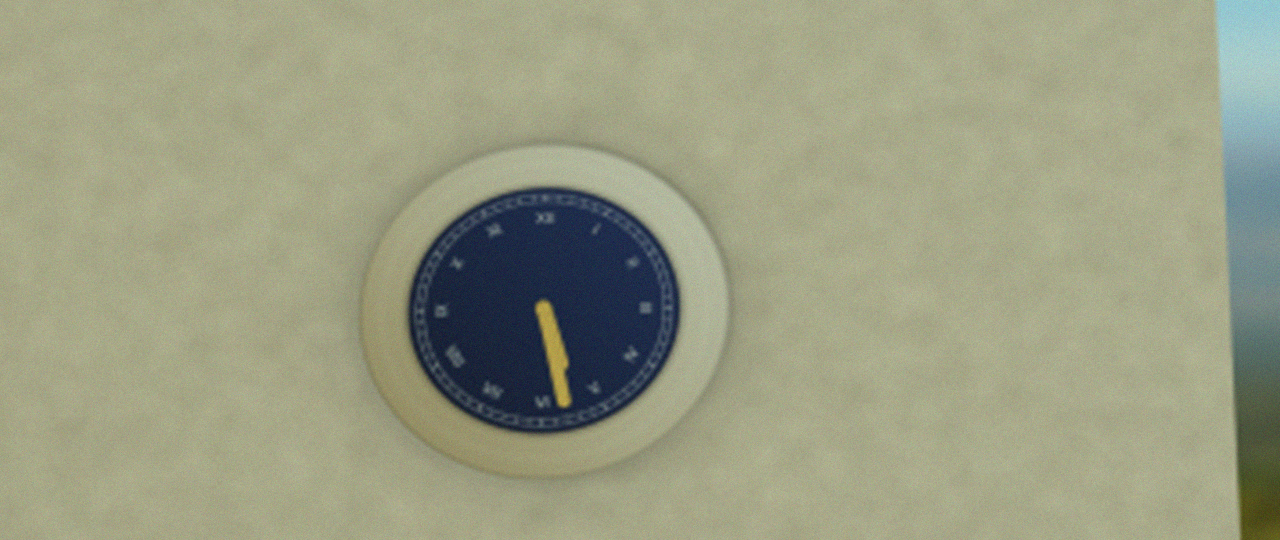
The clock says 5,28
